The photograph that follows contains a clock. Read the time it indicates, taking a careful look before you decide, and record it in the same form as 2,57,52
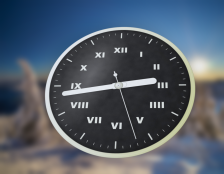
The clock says 2,43,27
